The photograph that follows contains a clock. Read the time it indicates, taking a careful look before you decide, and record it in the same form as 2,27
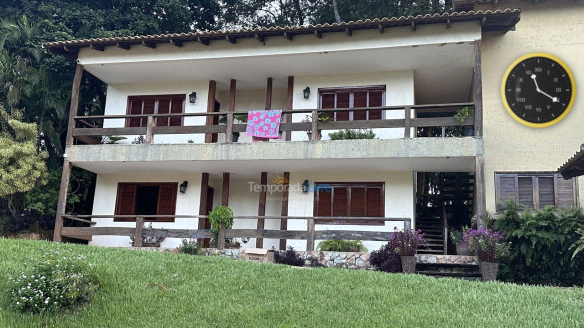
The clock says 11,20
